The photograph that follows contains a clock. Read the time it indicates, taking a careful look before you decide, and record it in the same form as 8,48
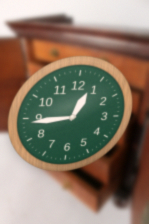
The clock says 12,44
